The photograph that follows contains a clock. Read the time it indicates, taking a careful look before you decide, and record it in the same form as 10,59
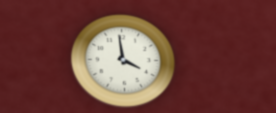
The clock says 3,59
